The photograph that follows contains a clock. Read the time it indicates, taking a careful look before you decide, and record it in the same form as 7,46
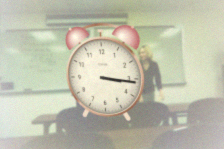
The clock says 3,16
